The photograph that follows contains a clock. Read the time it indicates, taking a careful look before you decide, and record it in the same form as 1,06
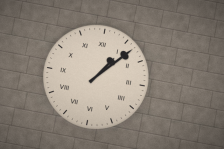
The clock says 1,07
